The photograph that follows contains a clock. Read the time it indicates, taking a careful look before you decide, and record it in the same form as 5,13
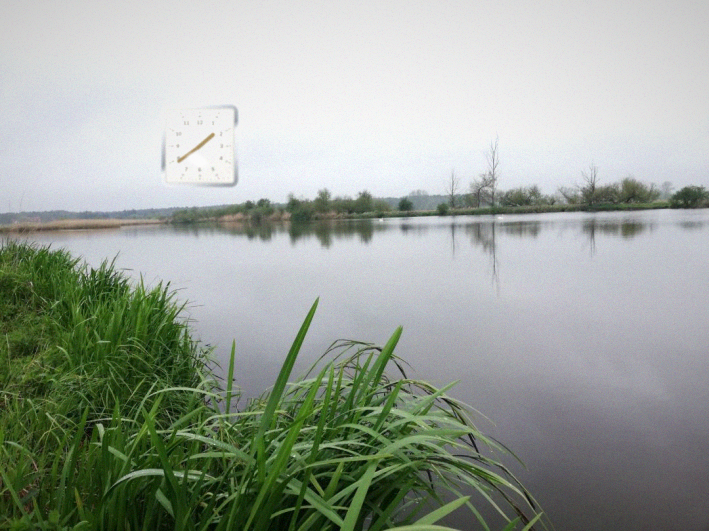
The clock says 1,39
